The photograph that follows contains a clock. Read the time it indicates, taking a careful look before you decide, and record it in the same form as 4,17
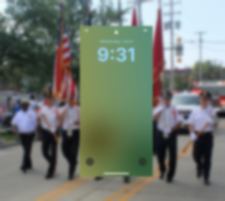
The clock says 9,31
